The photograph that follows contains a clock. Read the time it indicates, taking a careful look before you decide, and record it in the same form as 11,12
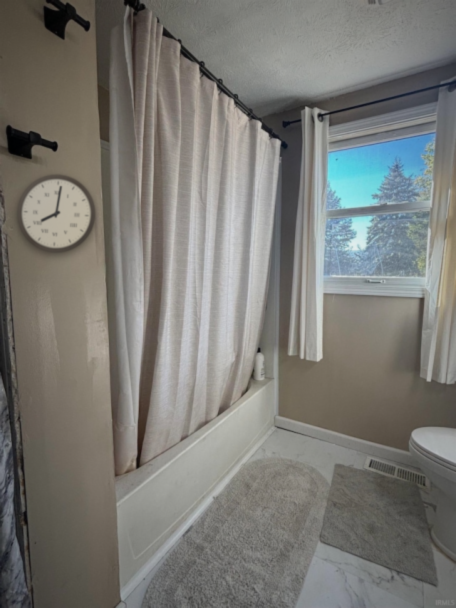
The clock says 8,01
